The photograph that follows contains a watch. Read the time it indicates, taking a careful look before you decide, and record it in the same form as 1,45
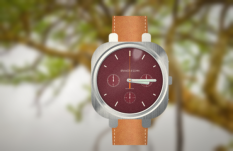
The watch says 3,15
